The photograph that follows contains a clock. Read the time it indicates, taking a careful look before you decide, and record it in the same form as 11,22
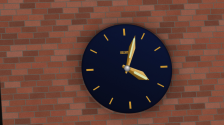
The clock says 4,03
